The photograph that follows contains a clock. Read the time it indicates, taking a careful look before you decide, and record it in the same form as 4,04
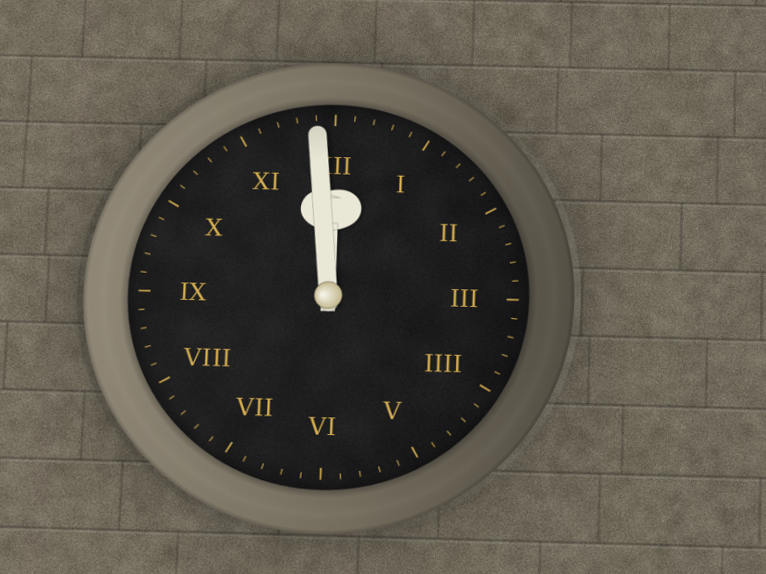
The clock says 11,59
